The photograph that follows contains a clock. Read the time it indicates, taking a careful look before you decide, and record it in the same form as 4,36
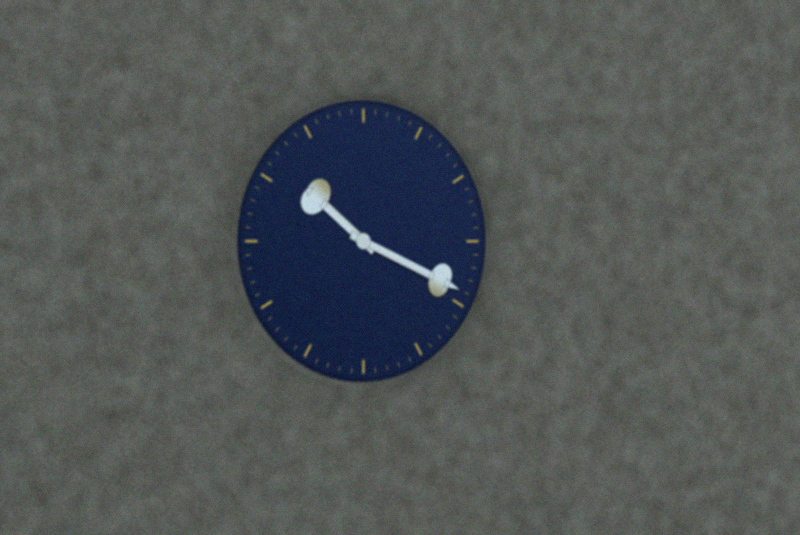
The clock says 10,19
